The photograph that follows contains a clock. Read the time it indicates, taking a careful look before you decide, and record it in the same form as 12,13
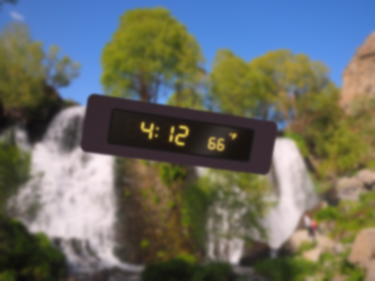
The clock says 4,12
